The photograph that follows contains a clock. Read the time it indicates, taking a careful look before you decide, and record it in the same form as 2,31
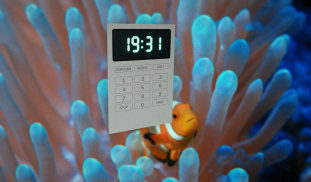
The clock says 19,31
